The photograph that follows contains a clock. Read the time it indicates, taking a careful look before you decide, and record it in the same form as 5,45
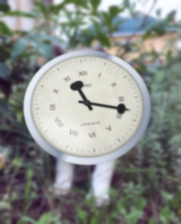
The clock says 11,18
